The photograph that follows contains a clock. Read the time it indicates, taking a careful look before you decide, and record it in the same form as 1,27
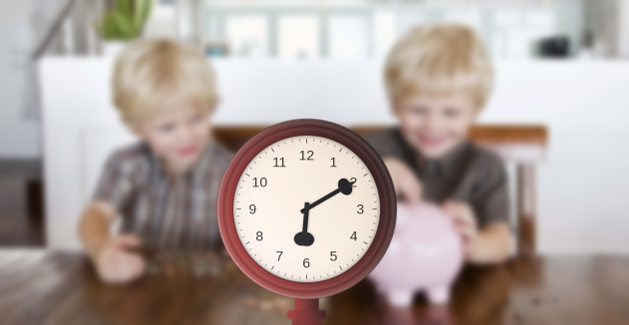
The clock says 6,10
